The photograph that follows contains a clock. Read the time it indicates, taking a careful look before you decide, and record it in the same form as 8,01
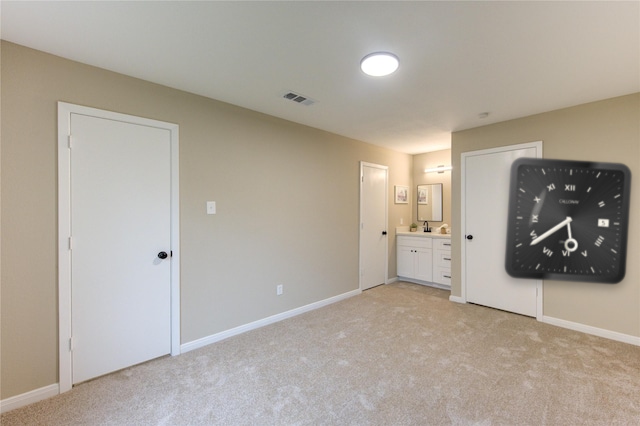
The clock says 5,39
